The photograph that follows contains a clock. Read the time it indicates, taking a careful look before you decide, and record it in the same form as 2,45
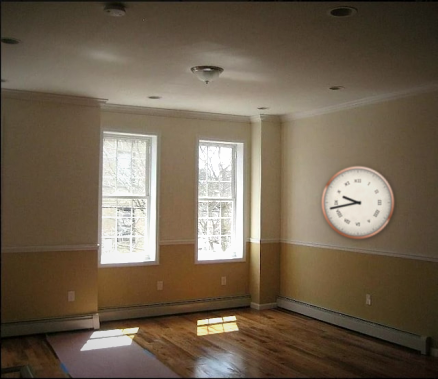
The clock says 9,43
